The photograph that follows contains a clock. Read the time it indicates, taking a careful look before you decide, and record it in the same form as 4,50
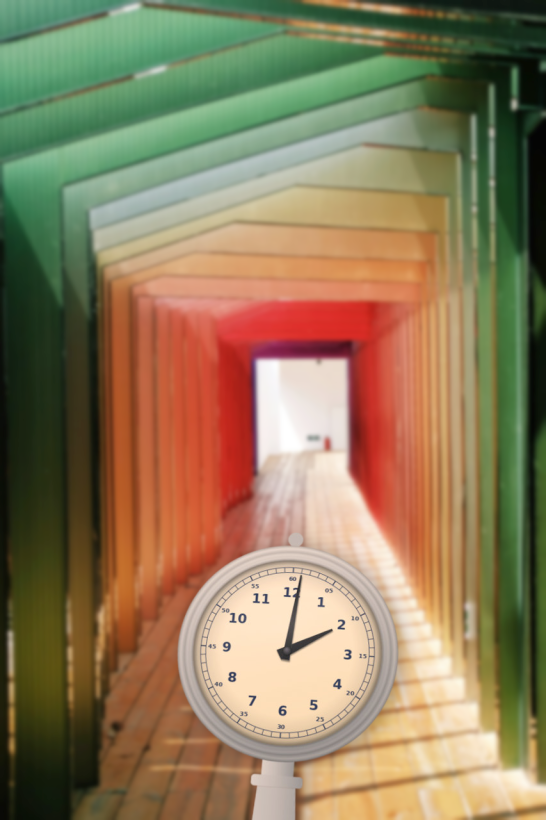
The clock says 2,01
